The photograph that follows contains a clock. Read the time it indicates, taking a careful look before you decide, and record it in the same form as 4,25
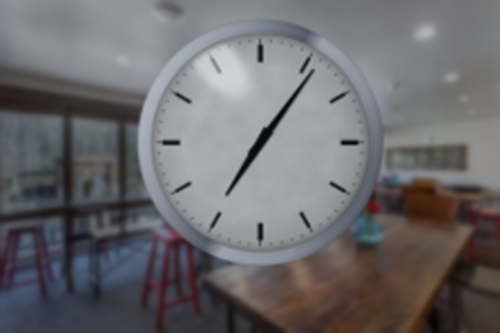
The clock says 7,06
